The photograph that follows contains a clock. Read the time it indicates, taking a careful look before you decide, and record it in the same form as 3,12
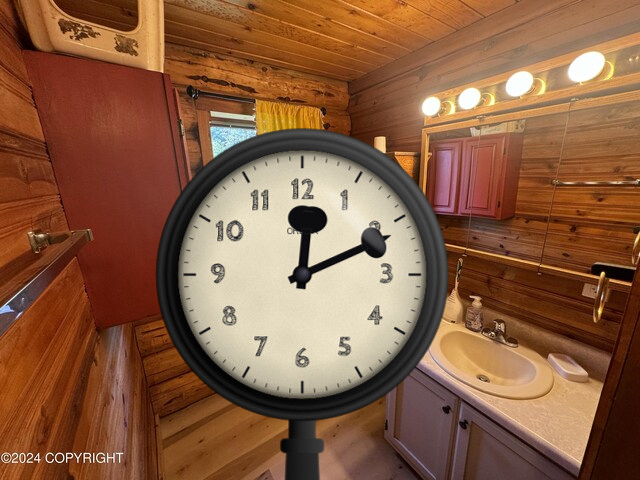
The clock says 12,11
